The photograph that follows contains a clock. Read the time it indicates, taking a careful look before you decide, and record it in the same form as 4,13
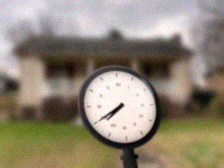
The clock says 7,40
